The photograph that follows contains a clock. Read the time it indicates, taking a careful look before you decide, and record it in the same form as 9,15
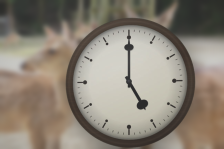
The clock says 5,00
